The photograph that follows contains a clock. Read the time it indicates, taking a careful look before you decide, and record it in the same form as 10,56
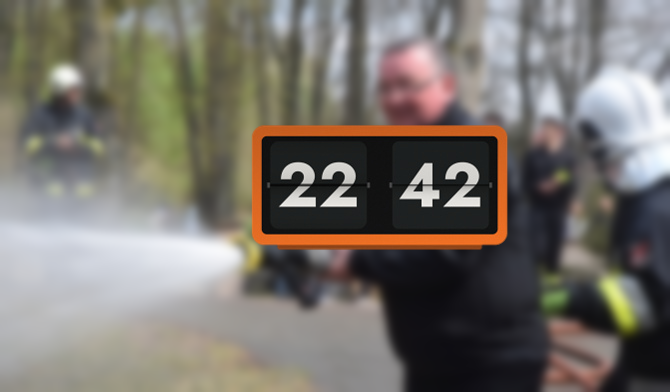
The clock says 22,42
